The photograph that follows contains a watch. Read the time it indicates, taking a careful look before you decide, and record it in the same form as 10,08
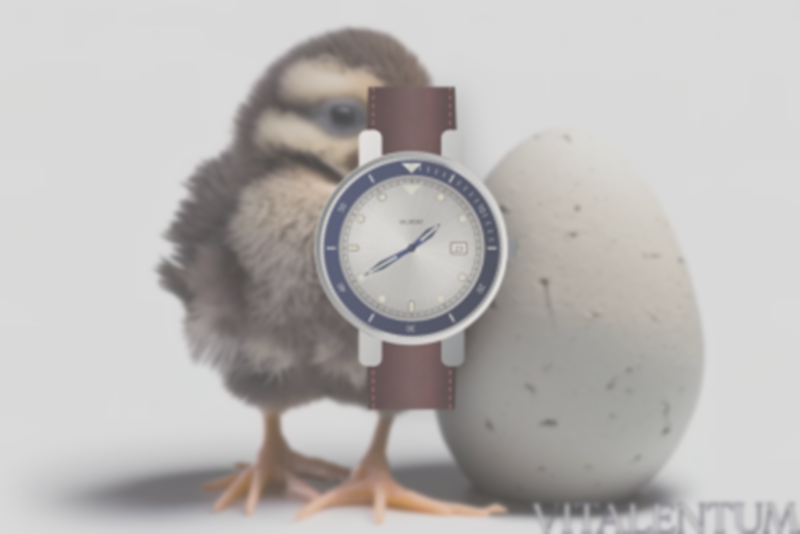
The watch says 1,40
